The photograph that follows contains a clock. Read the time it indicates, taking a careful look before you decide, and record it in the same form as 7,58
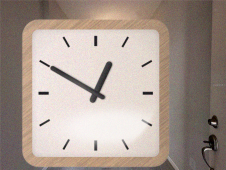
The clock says 12,50
